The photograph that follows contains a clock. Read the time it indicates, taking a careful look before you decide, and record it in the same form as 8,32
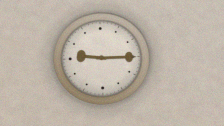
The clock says 9,15
